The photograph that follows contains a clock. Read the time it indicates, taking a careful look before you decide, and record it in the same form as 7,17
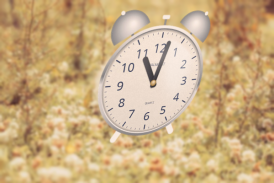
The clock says 11,02
